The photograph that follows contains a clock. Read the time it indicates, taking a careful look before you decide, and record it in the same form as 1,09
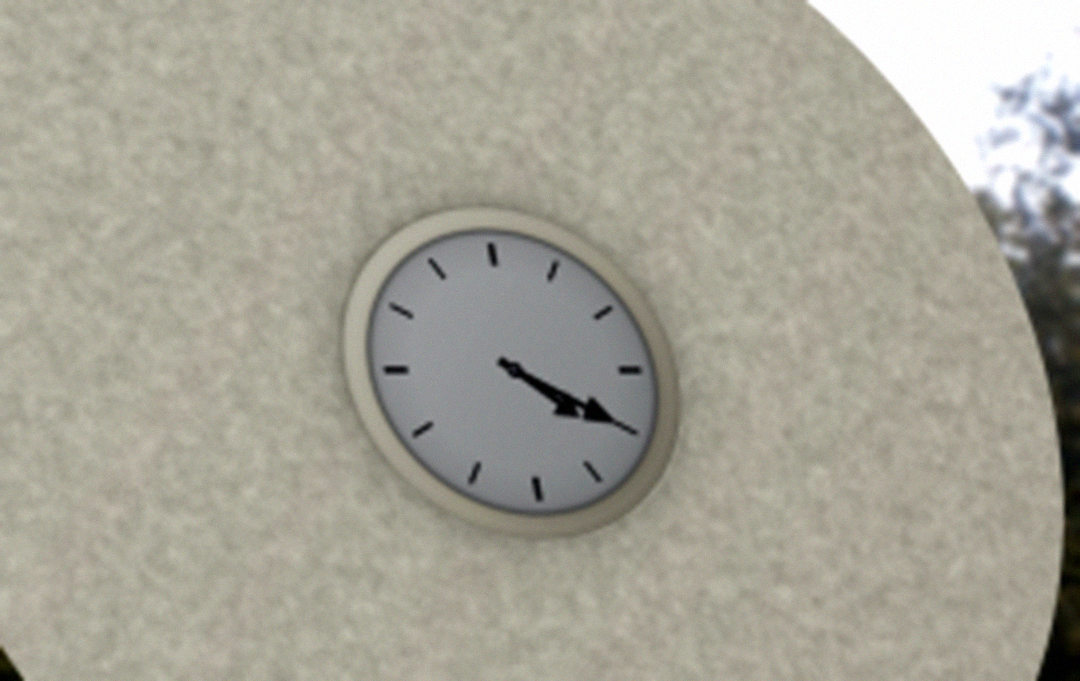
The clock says 4,20
